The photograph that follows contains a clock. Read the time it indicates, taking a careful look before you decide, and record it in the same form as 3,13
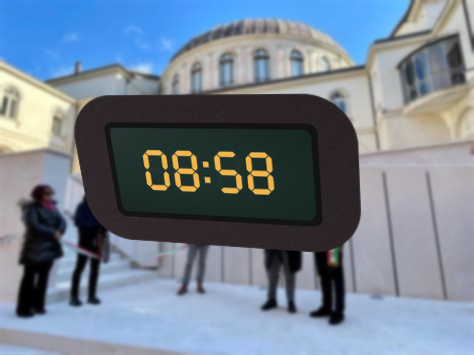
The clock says 8,58
